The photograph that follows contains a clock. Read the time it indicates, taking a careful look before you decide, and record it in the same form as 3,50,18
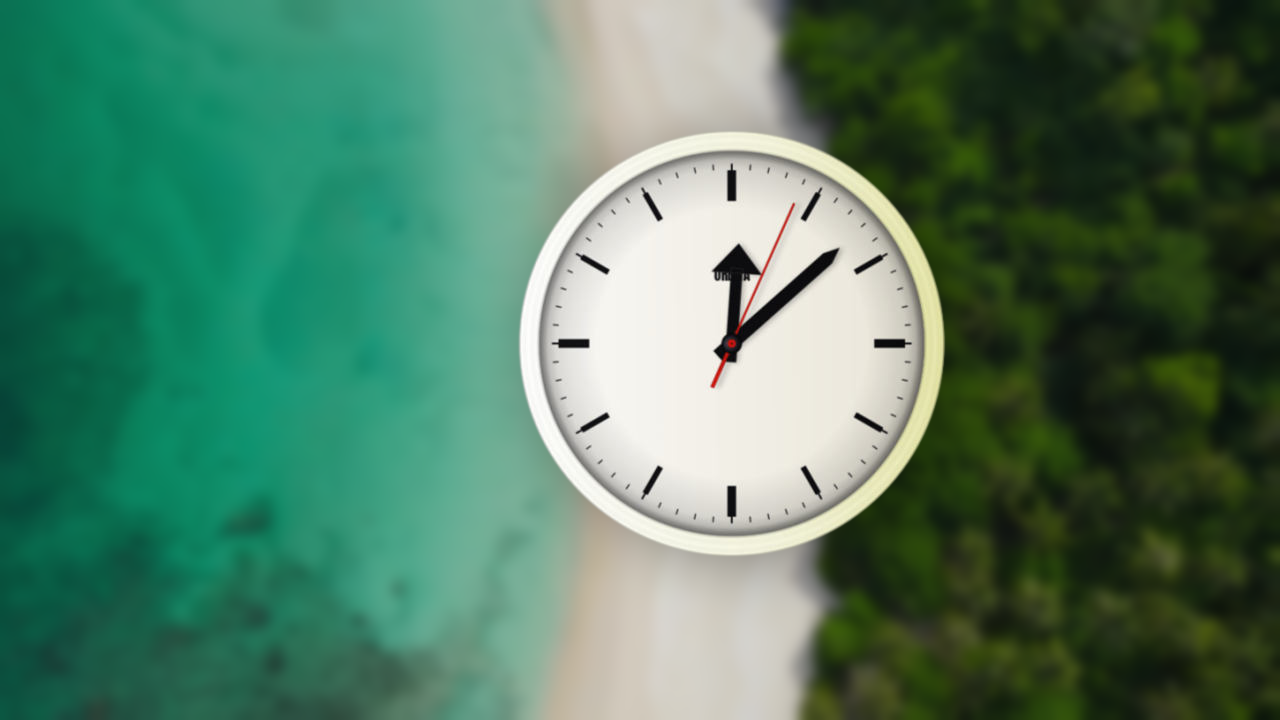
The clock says 12,08,04
